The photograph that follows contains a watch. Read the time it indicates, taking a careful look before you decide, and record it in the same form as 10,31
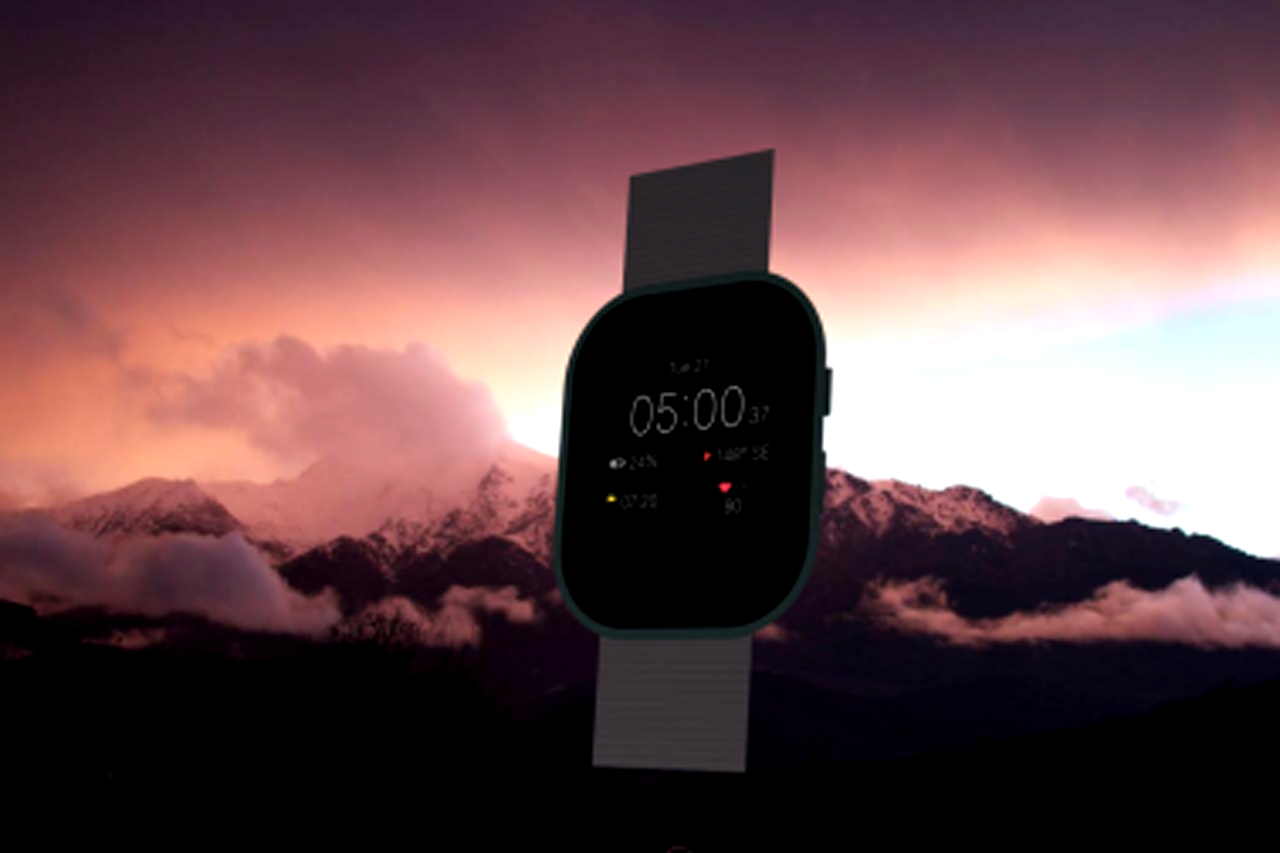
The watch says 5,00
